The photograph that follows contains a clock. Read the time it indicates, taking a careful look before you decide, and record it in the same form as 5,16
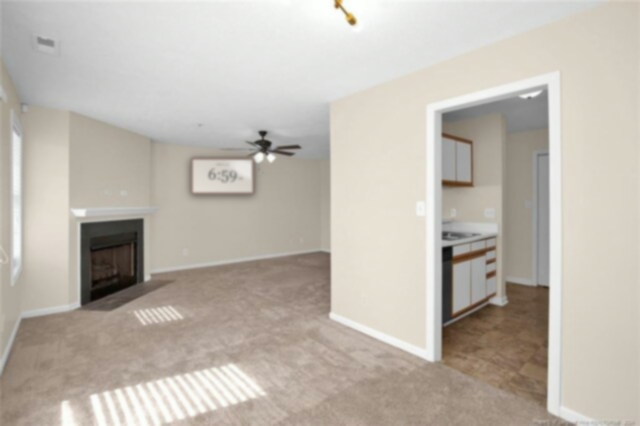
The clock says 6,59
